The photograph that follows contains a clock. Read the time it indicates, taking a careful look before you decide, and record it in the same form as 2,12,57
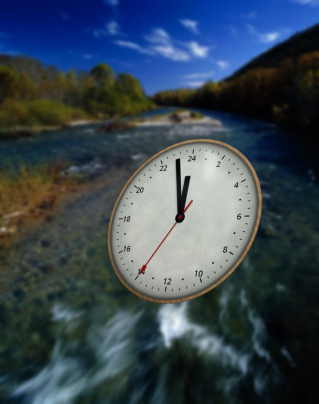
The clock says 23,57,35
